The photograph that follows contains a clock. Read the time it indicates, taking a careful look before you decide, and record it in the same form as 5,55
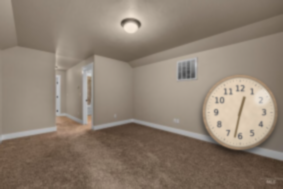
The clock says 12,32
